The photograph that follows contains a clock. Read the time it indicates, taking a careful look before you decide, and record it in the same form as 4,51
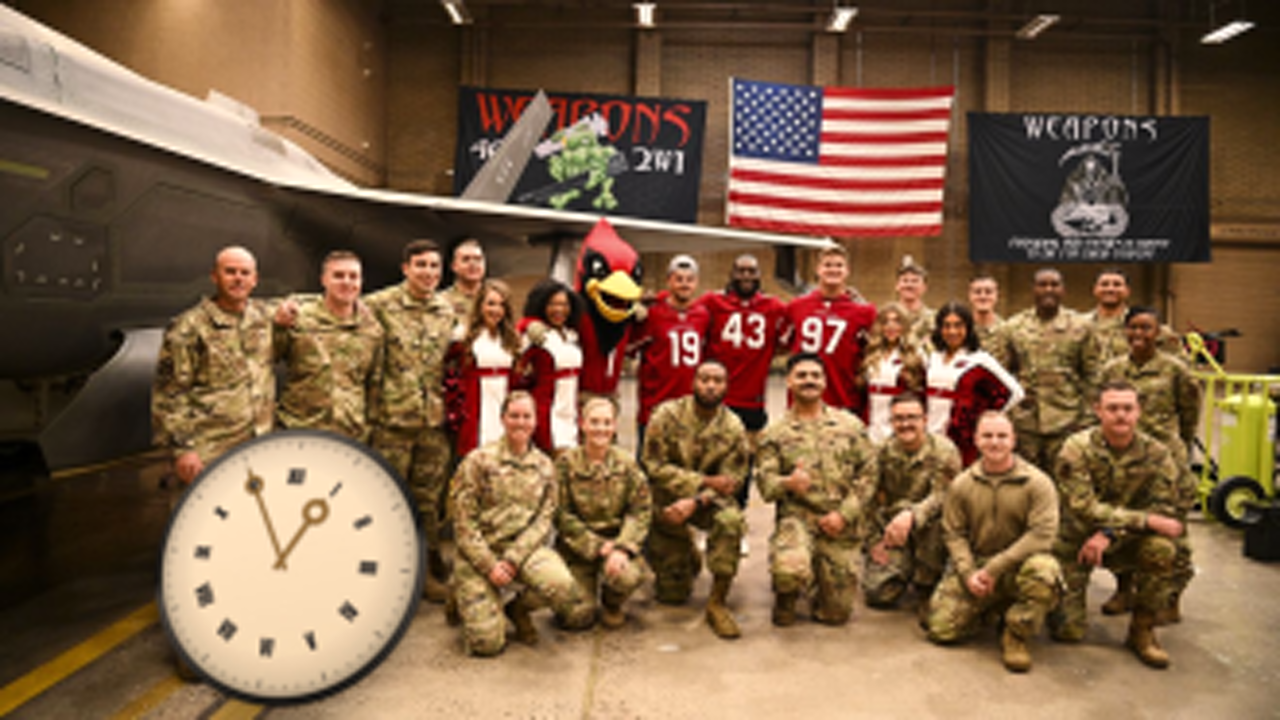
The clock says 12,55
